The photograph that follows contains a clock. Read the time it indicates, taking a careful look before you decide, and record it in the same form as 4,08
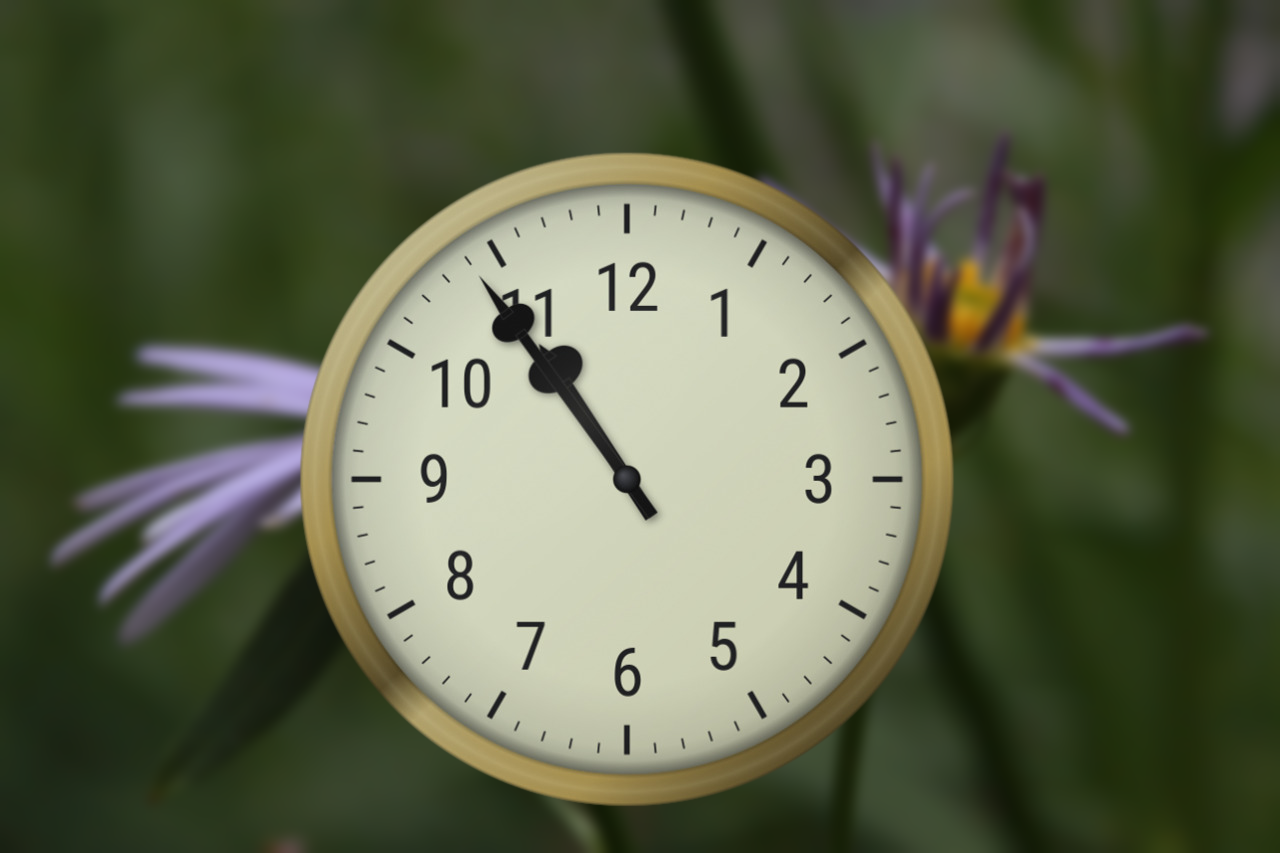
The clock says 10,54
